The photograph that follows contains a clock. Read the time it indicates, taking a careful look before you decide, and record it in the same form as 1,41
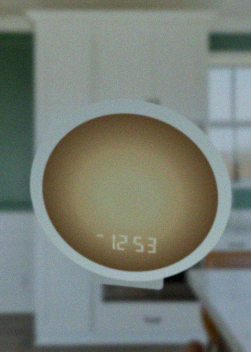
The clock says 12,53
